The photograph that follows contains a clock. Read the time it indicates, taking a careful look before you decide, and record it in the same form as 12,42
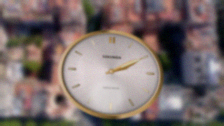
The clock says 2,10
